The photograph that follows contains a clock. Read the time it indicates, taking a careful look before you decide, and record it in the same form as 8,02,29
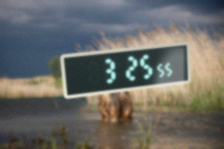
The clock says 3,25,55
